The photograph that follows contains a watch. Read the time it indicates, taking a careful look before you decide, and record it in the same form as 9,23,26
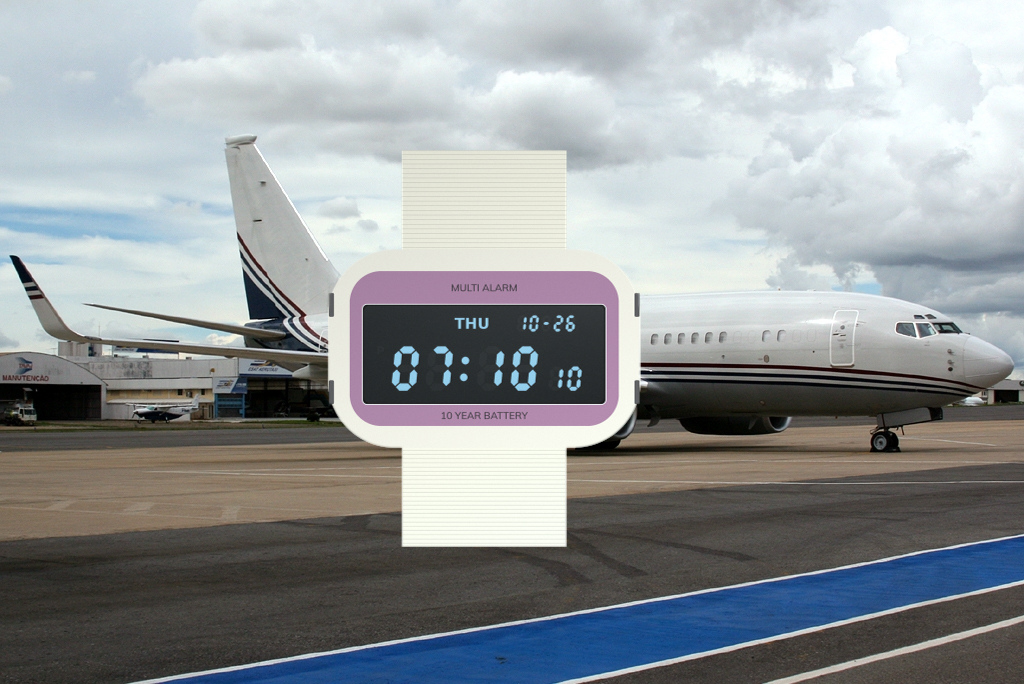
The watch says 7,10,10
